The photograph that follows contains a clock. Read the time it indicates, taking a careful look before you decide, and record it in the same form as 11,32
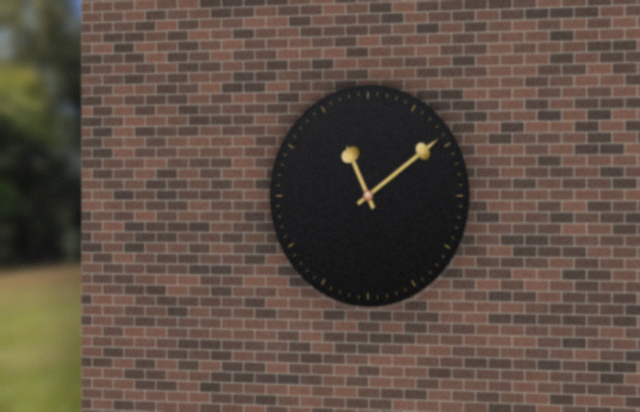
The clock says 11,09
